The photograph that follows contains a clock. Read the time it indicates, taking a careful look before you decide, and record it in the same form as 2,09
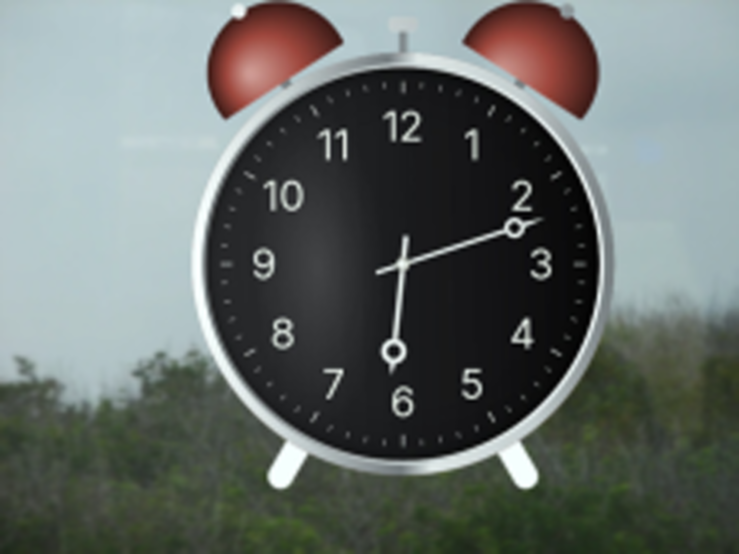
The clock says 6,12
